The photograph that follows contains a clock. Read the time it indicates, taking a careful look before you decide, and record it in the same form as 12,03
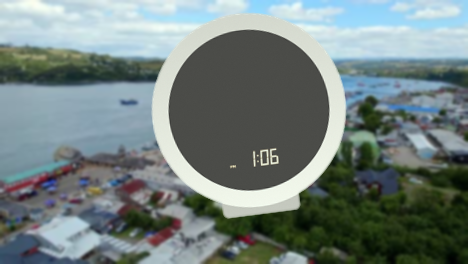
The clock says 1,06
